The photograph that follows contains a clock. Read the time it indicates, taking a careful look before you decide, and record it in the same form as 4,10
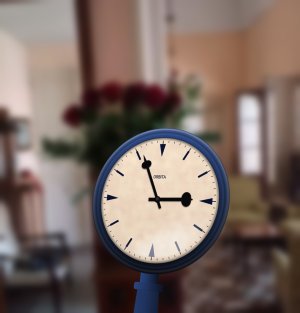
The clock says 2,56
